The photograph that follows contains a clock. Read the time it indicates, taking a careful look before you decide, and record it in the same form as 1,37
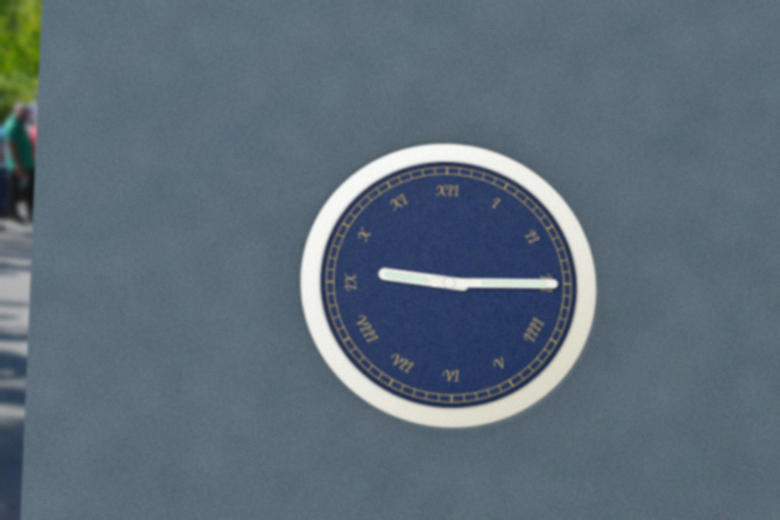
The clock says 9,15
